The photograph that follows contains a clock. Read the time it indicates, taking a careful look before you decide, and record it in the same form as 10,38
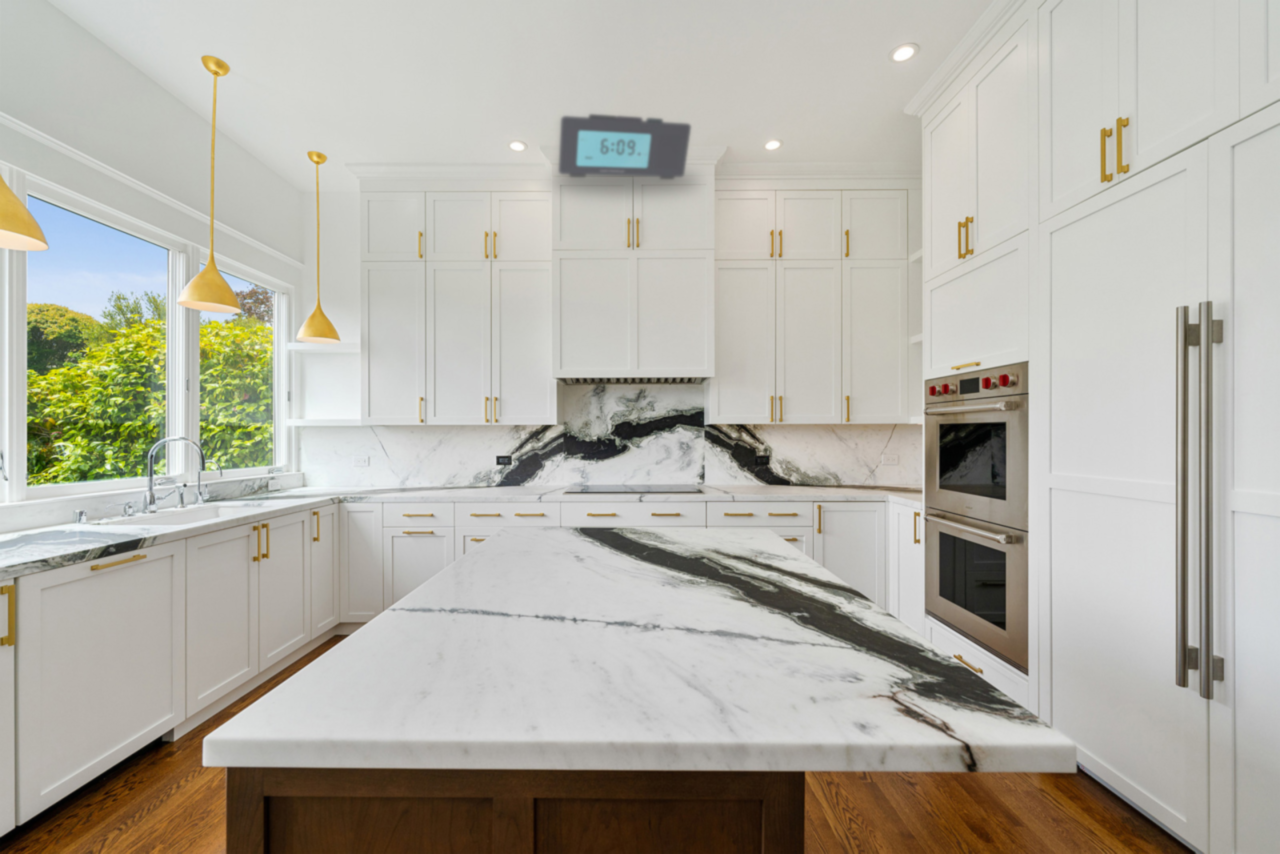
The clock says 6,09
